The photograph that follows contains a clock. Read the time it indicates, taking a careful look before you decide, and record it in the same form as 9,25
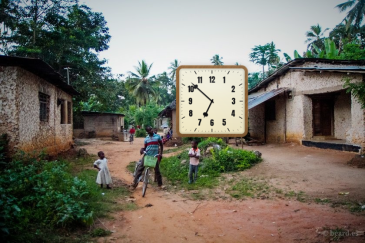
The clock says 6,52
